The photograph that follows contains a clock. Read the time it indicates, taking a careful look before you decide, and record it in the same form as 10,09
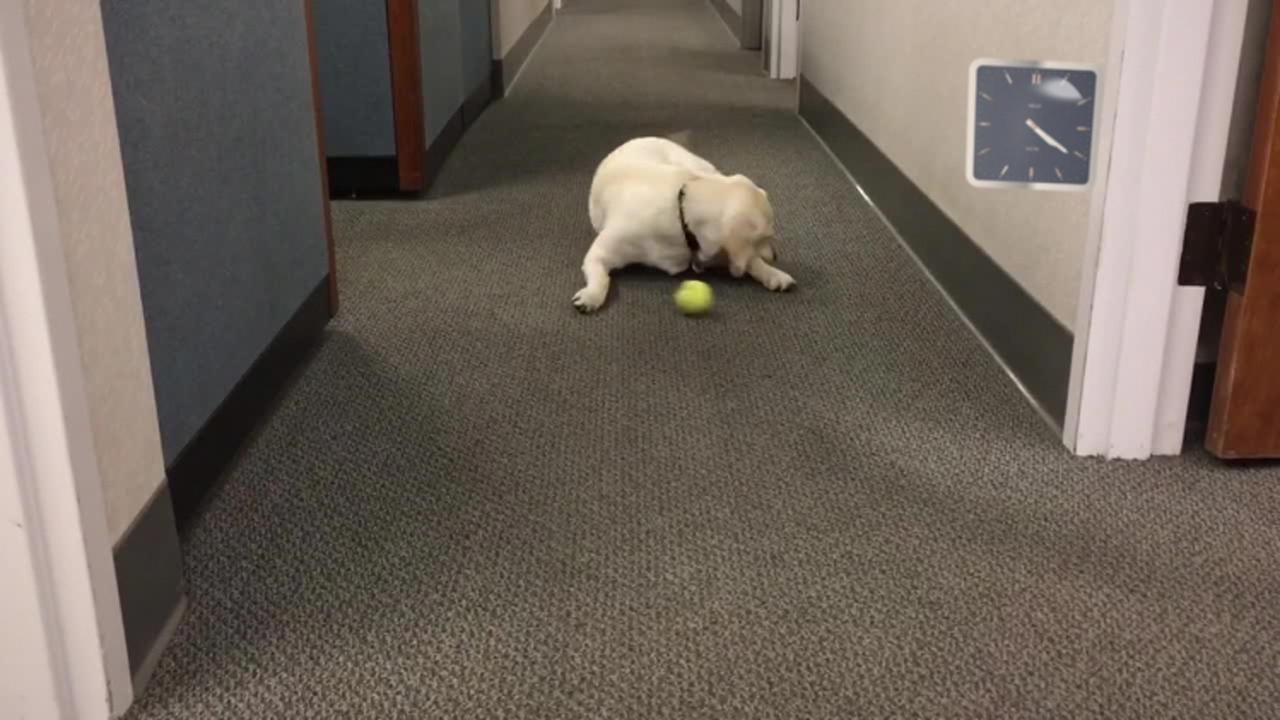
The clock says 4,21
